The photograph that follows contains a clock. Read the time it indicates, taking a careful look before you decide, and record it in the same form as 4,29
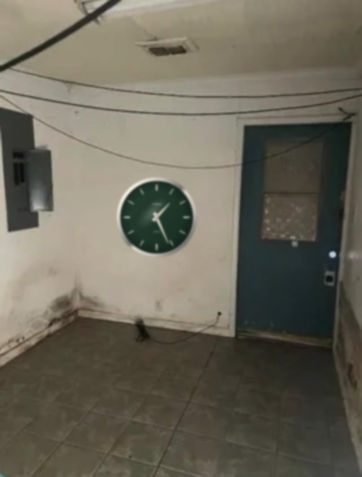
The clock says 1,26
